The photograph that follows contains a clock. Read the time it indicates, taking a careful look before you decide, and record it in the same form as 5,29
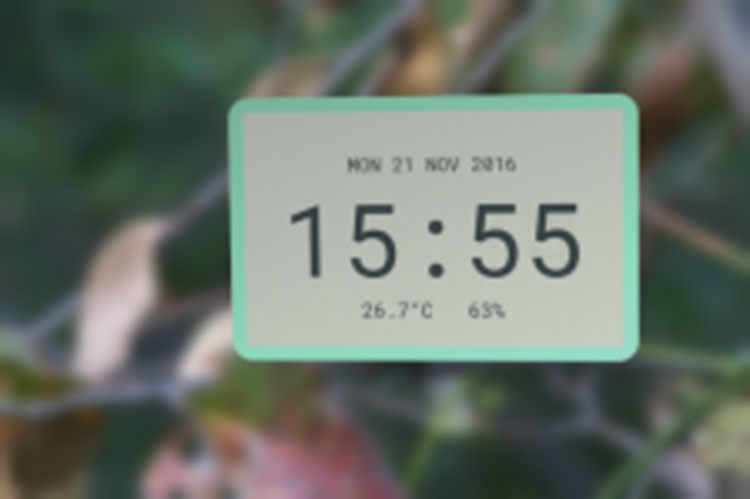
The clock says 15,55
